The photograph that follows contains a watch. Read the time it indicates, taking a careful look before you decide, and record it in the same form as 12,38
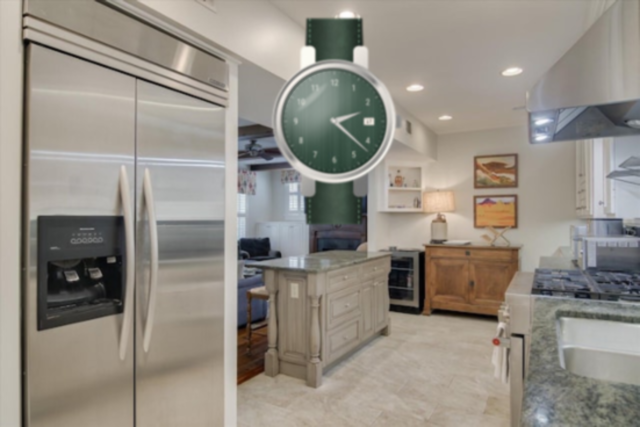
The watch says 2,22
